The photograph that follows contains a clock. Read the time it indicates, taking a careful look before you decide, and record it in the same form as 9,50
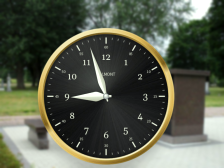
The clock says 8,57
